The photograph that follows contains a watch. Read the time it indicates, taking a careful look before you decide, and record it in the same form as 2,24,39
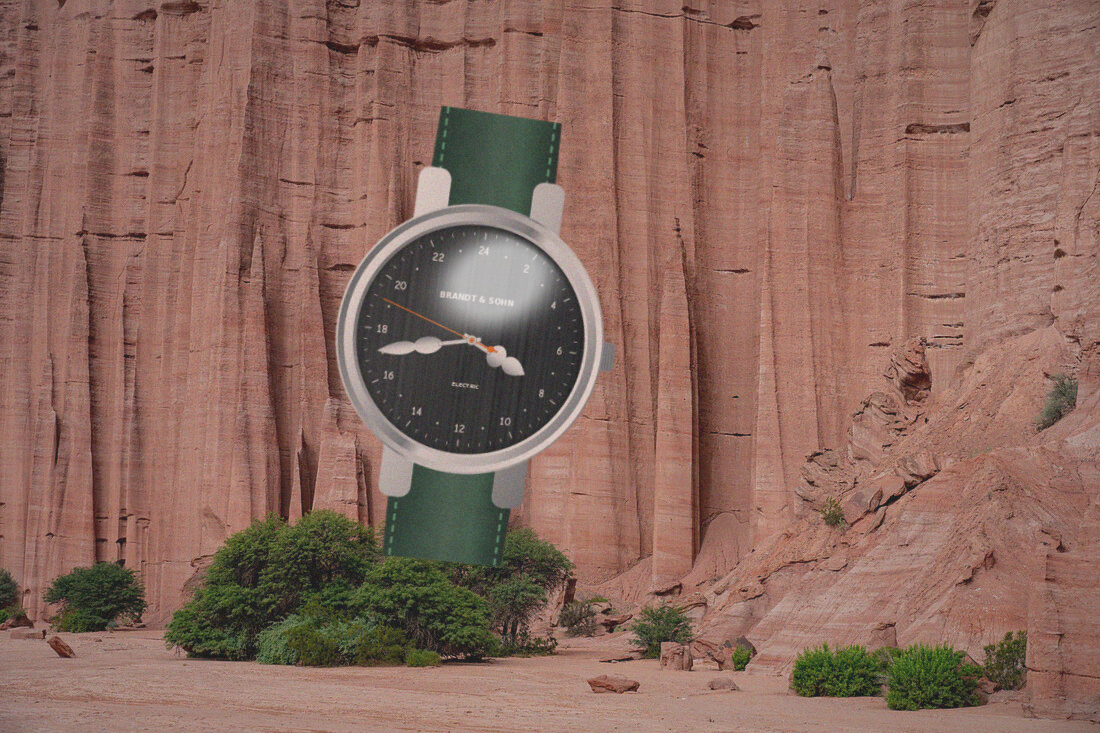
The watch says 7,42,48
